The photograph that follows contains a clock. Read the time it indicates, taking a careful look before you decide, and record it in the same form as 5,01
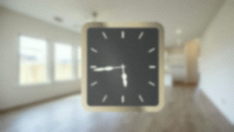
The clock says 5,44
